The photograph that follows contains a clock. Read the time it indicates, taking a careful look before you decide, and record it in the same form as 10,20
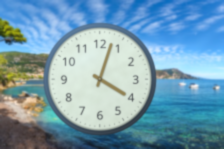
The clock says 4,03
